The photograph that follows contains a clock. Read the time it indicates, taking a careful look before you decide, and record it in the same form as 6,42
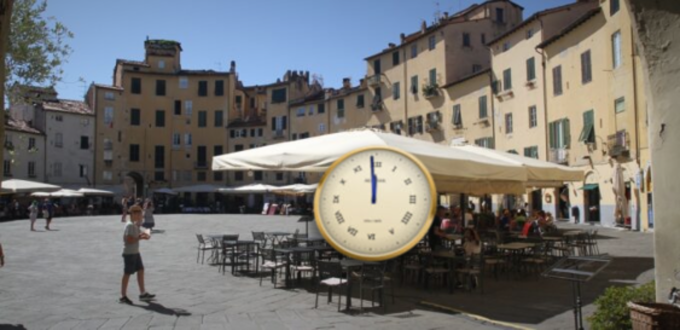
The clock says 11,59
